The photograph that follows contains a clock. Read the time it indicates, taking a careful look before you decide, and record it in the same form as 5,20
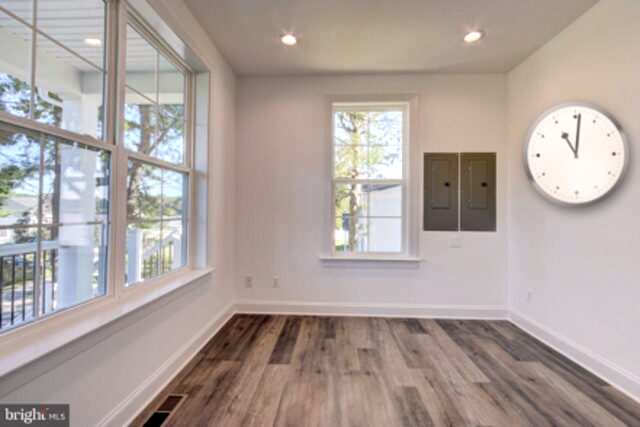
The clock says 11,01
